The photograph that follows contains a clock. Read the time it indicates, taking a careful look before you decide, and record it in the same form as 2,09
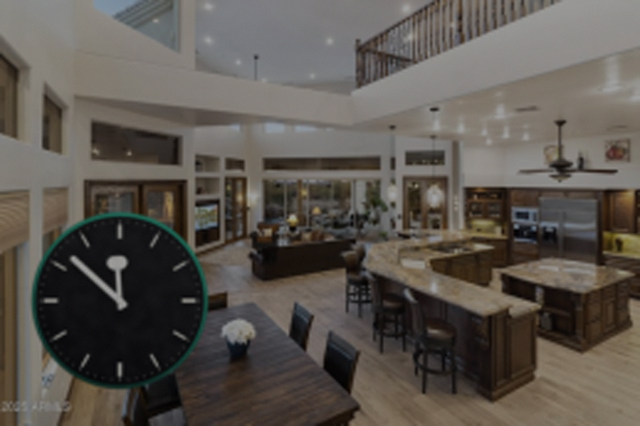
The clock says 11,52
